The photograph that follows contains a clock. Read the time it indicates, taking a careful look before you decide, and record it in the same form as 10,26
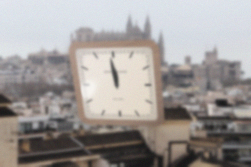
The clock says 11,59
